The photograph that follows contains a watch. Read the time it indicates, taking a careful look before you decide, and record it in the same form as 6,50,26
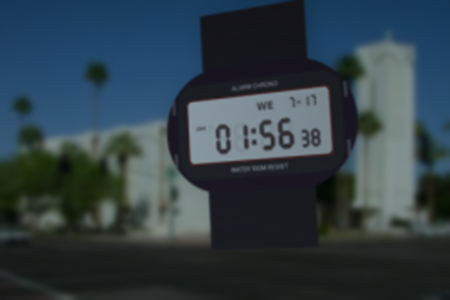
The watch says 1,56,38
